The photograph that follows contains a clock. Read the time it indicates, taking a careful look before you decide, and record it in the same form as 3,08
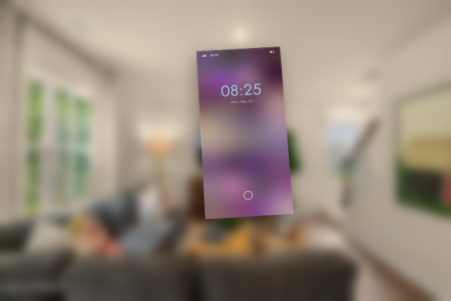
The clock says 8,25
